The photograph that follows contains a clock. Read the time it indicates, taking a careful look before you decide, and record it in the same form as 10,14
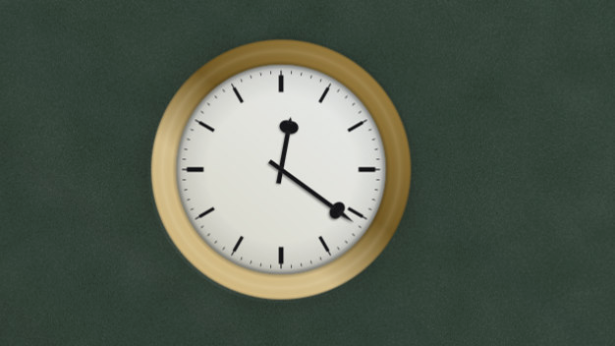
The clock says 12,21
